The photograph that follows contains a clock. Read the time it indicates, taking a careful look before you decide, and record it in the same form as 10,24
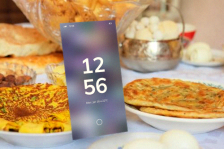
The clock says 12,56
